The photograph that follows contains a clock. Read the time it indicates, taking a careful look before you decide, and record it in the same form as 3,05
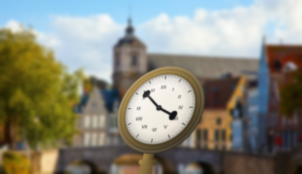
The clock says 3,52
